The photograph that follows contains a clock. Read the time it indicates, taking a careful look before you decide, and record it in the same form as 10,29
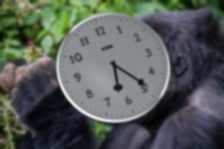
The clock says 6,24
